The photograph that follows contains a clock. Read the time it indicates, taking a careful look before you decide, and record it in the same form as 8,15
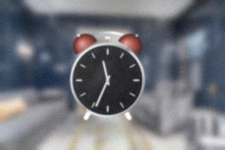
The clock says 11,34
